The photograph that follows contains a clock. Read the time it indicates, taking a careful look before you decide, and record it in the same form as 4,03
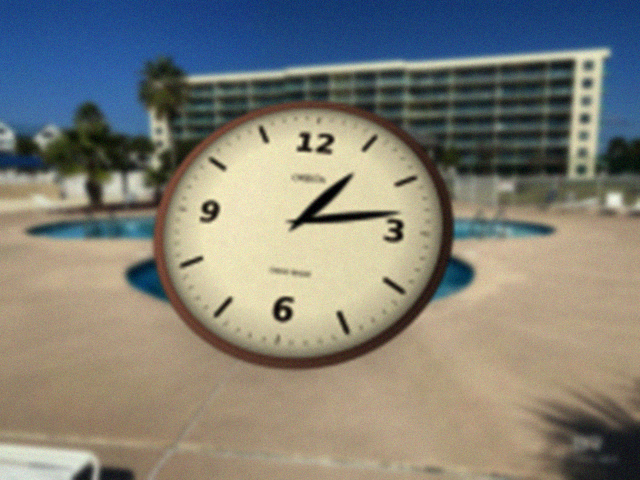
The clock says 1,13
